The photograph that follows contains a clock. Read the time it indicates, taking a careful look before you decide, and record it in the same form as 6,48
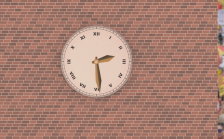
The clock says 2,29
